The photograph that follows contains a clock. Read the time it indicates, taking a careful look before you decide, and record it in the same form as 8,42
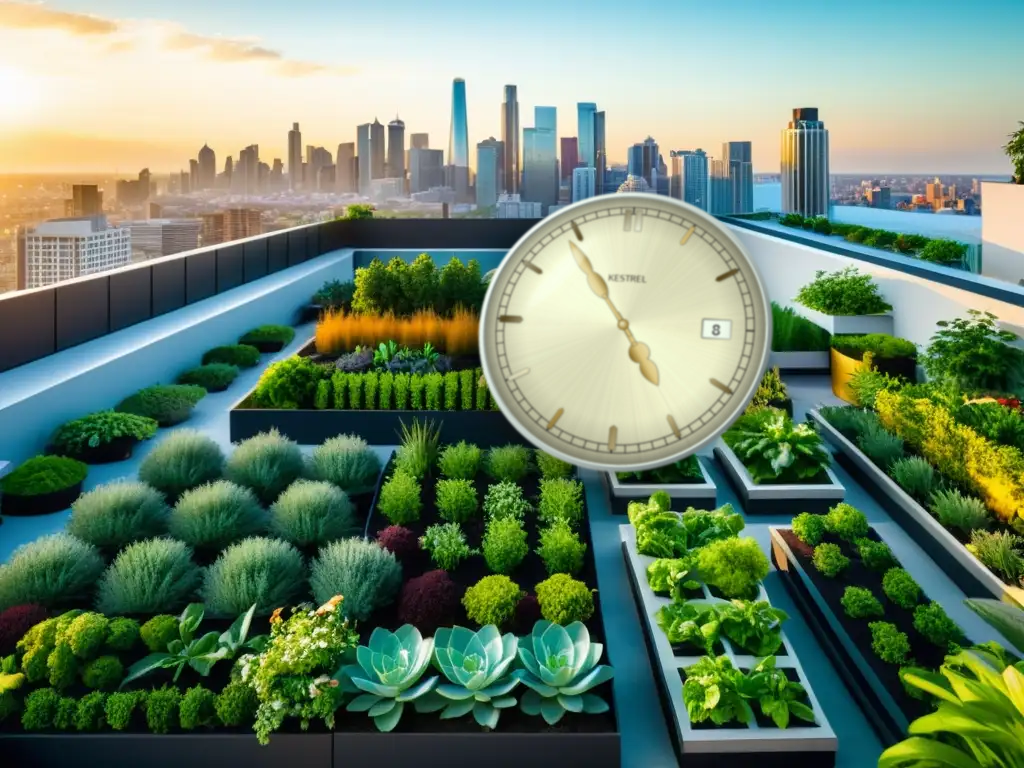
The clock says 4,54
